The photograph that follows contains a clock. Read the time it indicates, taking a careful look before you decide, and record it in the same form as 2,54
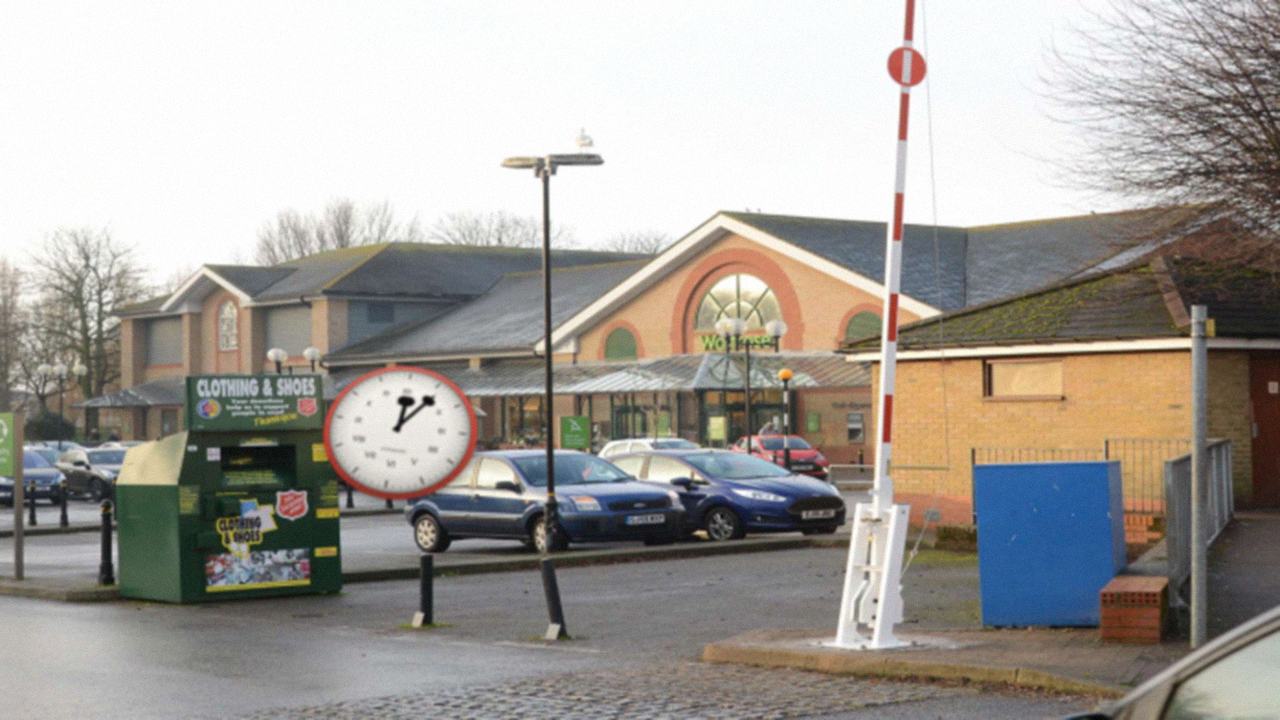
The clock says 12,06
